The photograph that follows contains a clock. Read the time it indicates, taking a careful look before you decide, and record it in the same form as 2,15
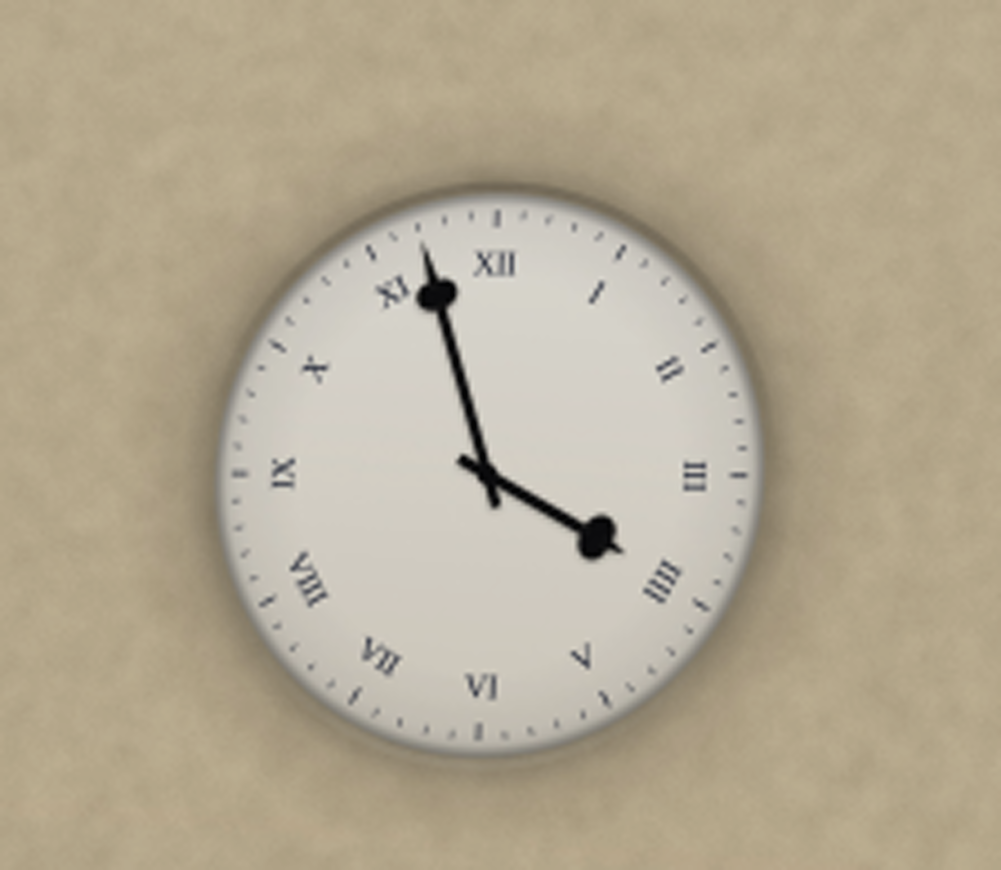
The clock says 3,57
